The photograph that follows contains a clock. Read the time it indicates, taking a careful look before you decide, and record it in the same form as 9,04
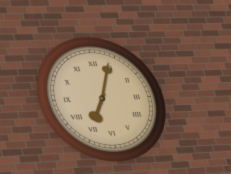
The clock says 7,04
